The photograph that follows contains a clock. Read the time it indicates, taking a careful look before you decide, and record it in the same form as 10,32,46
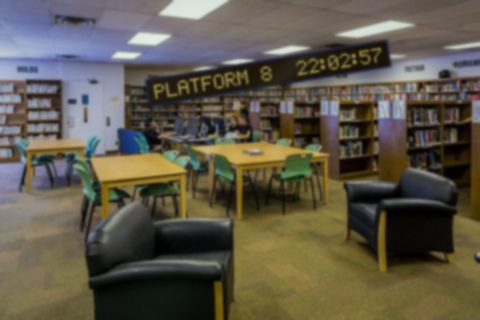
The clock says 22,02,57
